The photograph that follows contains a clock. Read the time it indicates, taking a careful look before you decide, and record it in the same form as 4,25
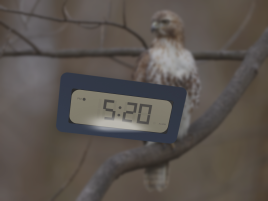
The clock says 5,20
